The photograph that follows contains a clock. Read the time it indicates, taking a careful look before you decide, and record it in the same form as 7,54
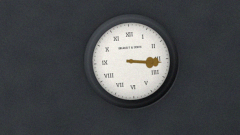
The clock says 3,16
